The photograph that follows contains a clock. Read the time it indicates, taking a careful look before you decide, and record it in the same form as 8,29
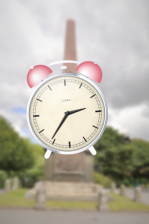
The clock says 2,36
